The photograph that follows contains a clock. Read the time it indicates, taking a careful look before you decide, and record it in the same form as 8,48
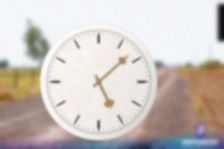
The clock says 5,08
